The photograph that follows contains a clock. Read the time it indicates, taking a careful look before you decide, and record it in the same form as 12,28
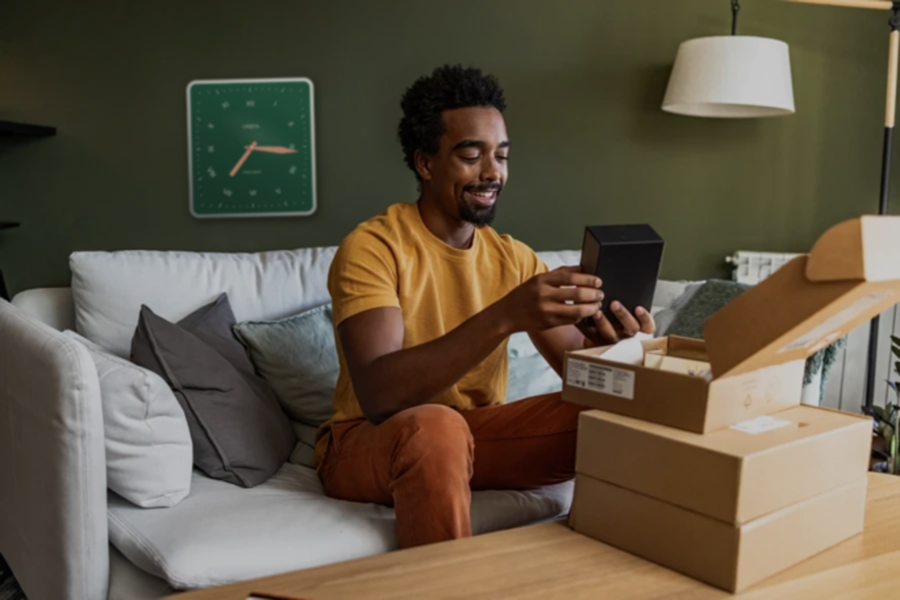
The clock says 7,16
